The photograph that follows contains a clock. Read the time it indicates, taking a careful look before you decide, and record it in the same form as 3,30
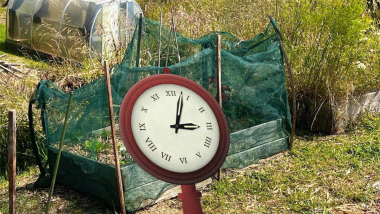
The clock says 3,03
